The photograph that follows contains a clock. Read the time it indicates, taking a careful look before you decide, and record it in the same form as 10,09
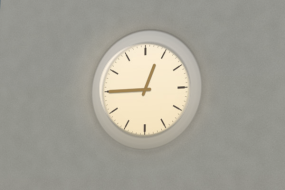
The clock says 12,45
